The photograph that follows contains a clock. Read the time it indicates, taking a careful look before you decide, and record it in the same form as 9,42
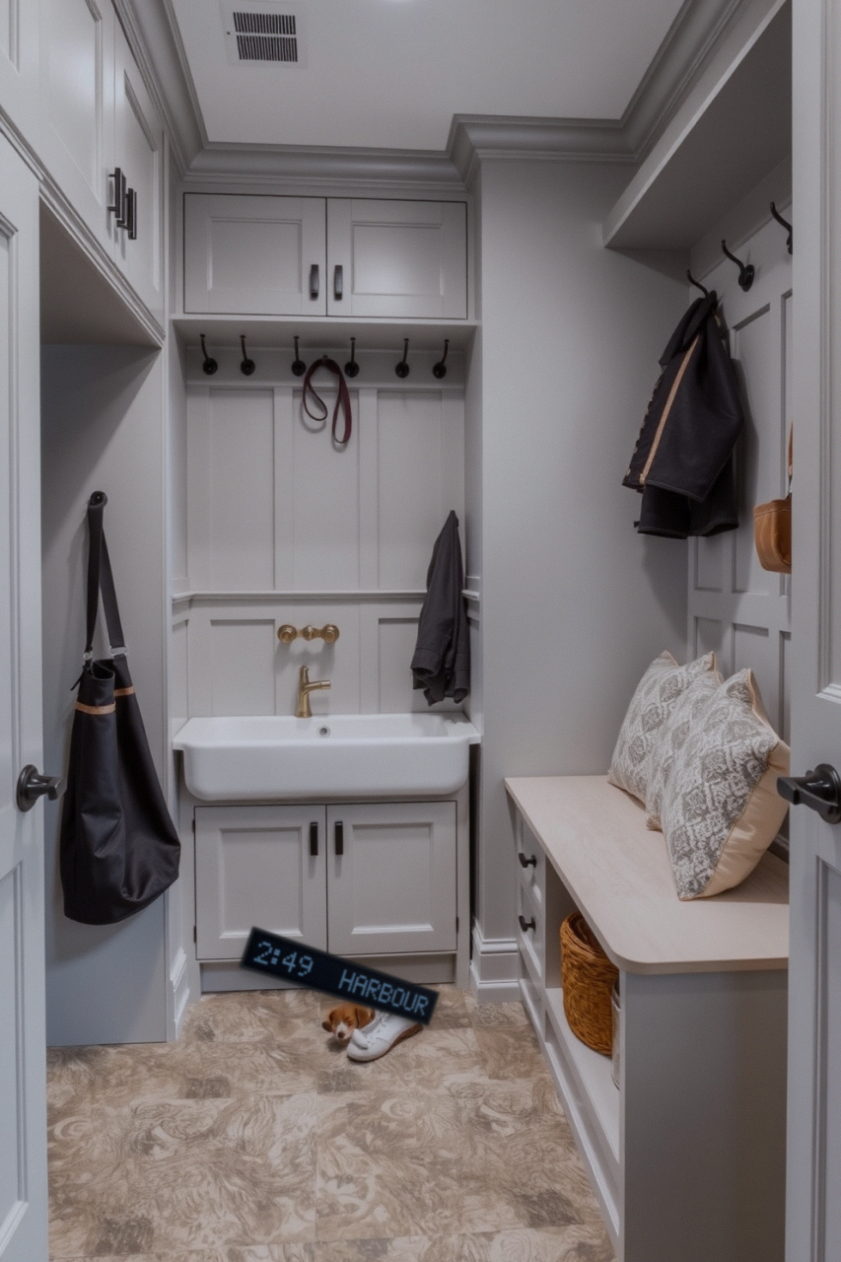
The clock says 2,49
